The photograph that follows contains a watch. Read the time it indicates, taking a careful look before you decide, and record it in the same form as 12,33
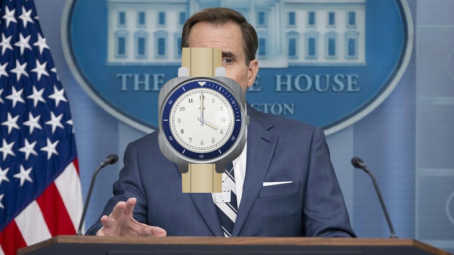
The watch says 4,00
